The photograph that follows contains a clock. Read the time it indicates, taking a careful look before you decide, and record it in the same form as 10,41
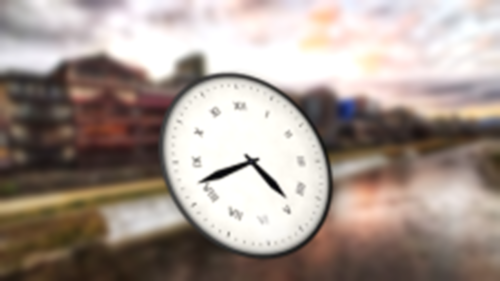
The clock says 4,42
